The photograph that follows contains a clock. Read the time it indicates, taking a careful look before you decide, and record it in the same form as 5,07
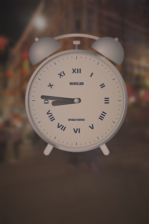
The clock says 8,46
